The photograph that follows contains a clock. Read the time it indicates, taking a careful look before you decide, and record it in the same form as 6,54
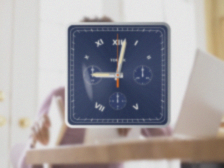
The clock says 9,02
